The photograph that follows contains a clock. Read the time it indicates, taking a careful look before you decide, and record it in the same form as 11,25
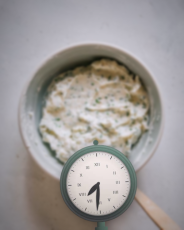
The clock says 7,31
